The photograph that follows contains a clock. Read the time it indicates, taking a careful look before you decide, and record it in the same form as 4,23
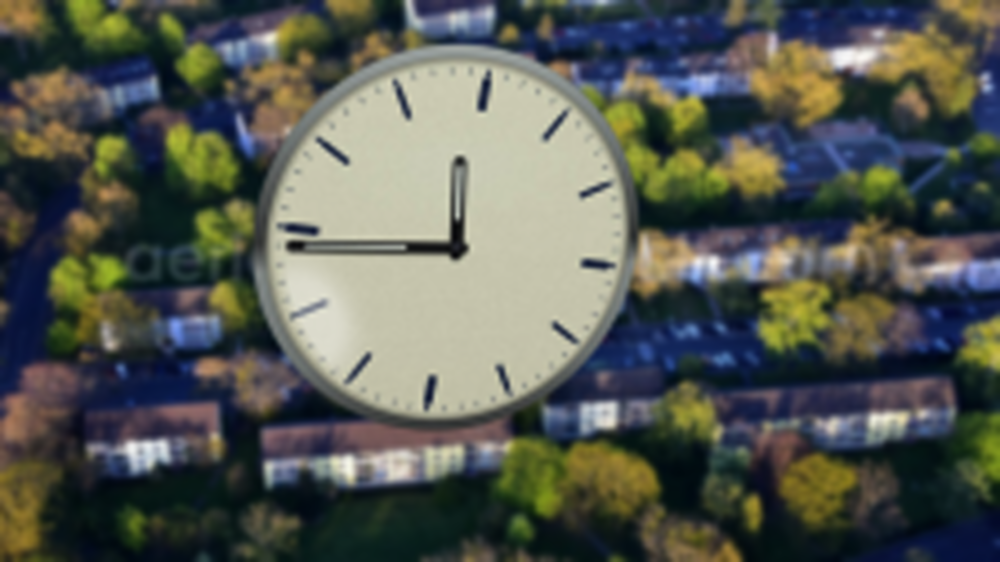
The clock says 11,44
